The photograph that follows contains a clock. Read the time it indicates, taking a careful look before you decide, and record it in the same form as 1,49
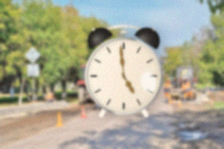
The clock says 4,59
